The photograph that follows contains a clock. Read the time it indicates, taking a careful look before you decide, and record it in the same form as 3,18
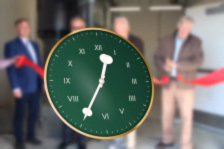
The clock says 12,35
